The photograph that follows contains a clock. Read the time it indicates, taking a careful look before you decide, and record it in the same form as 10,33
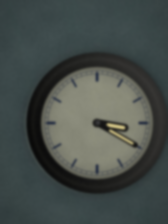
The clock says 3,20
